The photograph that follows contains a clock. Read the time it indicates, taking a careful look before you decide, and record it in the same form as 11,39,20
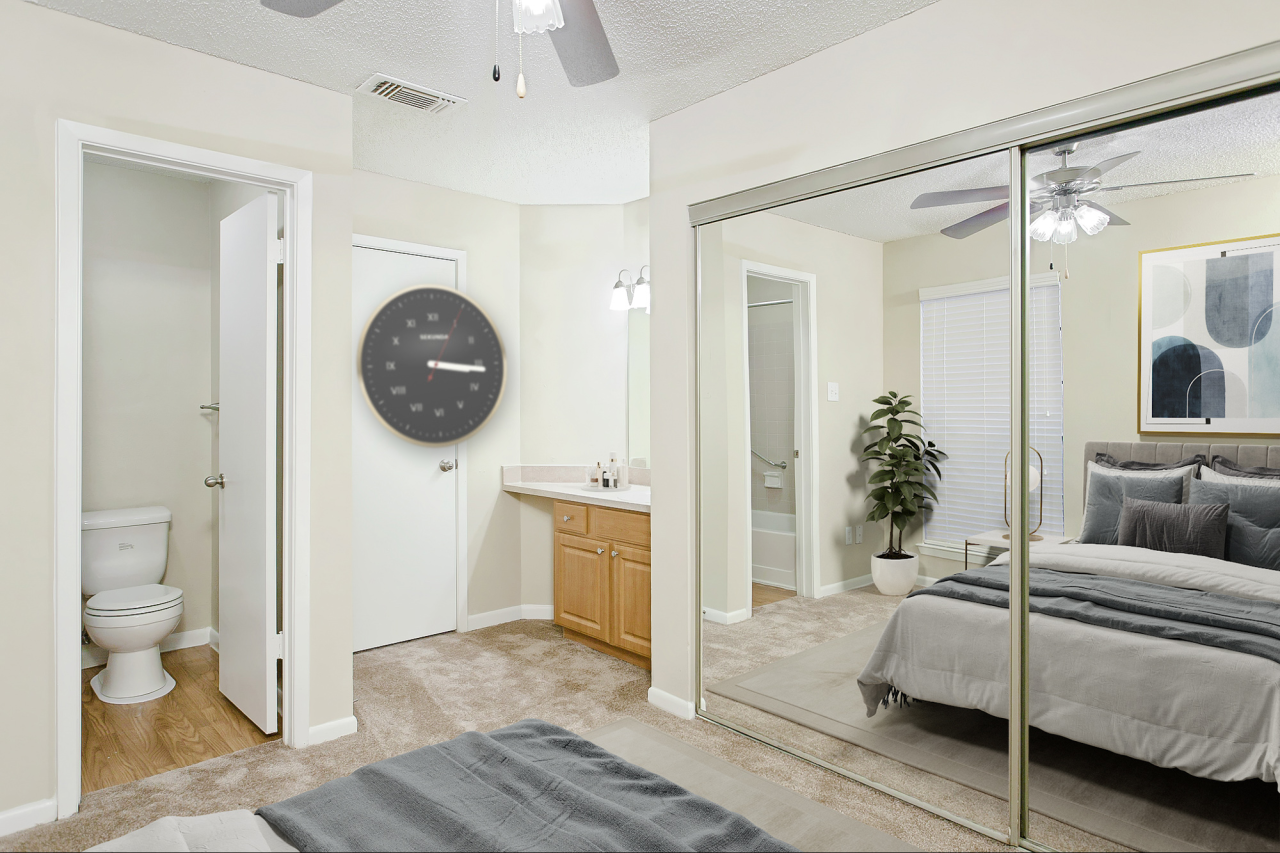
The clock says 3,16,05
